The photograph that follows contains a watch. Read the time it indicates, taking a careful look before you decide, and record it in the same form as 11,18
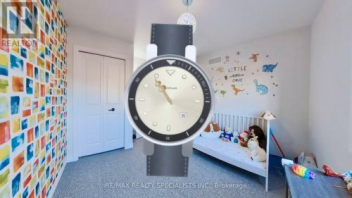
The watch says 10,54
